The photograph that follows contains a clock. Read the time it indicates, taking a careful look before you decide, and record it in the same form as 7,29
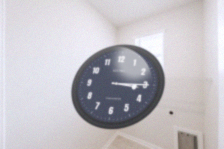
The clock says 3,15
